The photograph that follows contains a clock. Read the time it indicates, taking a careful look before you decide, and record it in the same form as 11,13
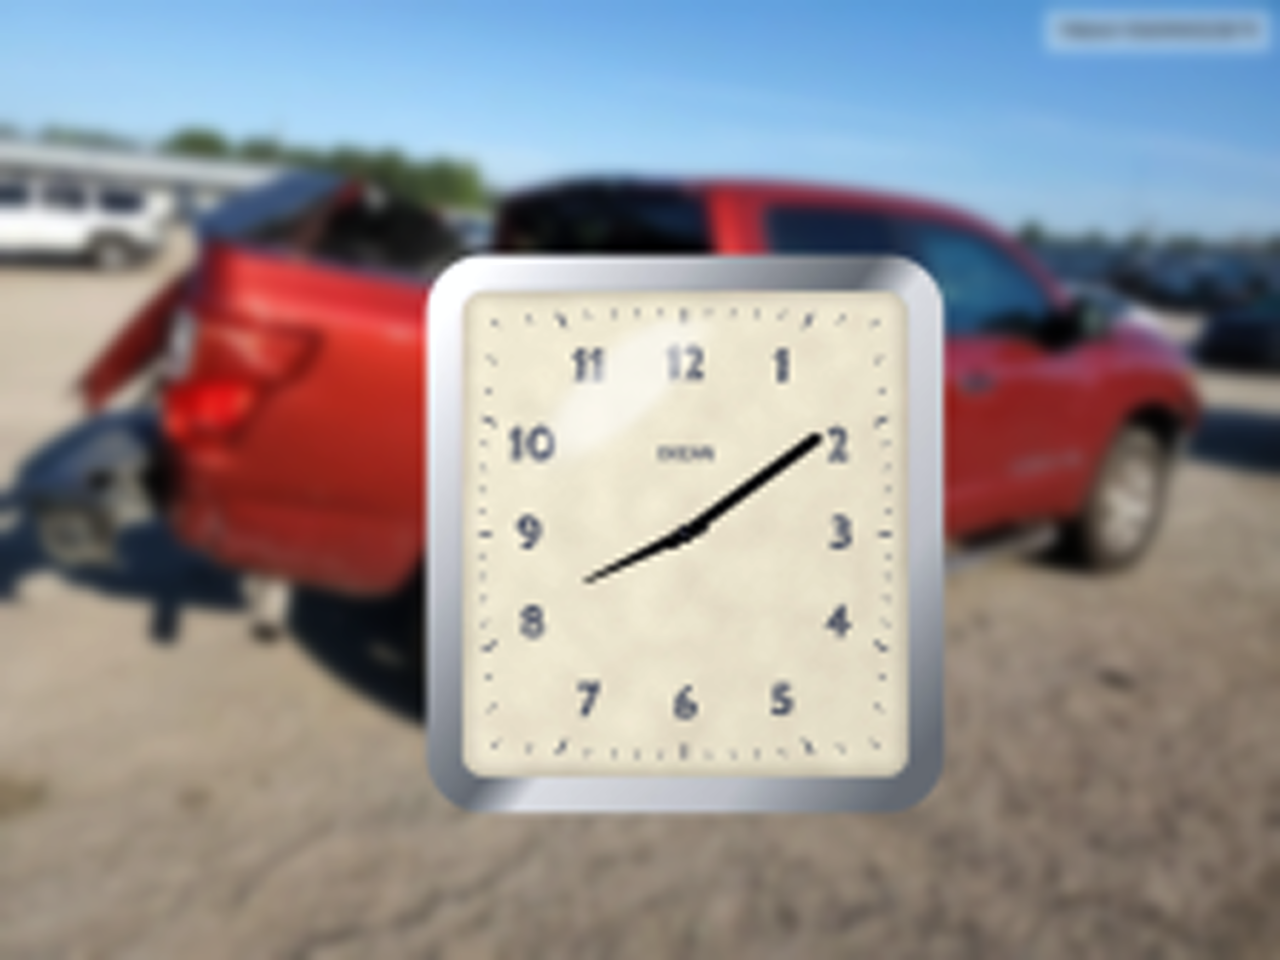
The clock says 8,09
